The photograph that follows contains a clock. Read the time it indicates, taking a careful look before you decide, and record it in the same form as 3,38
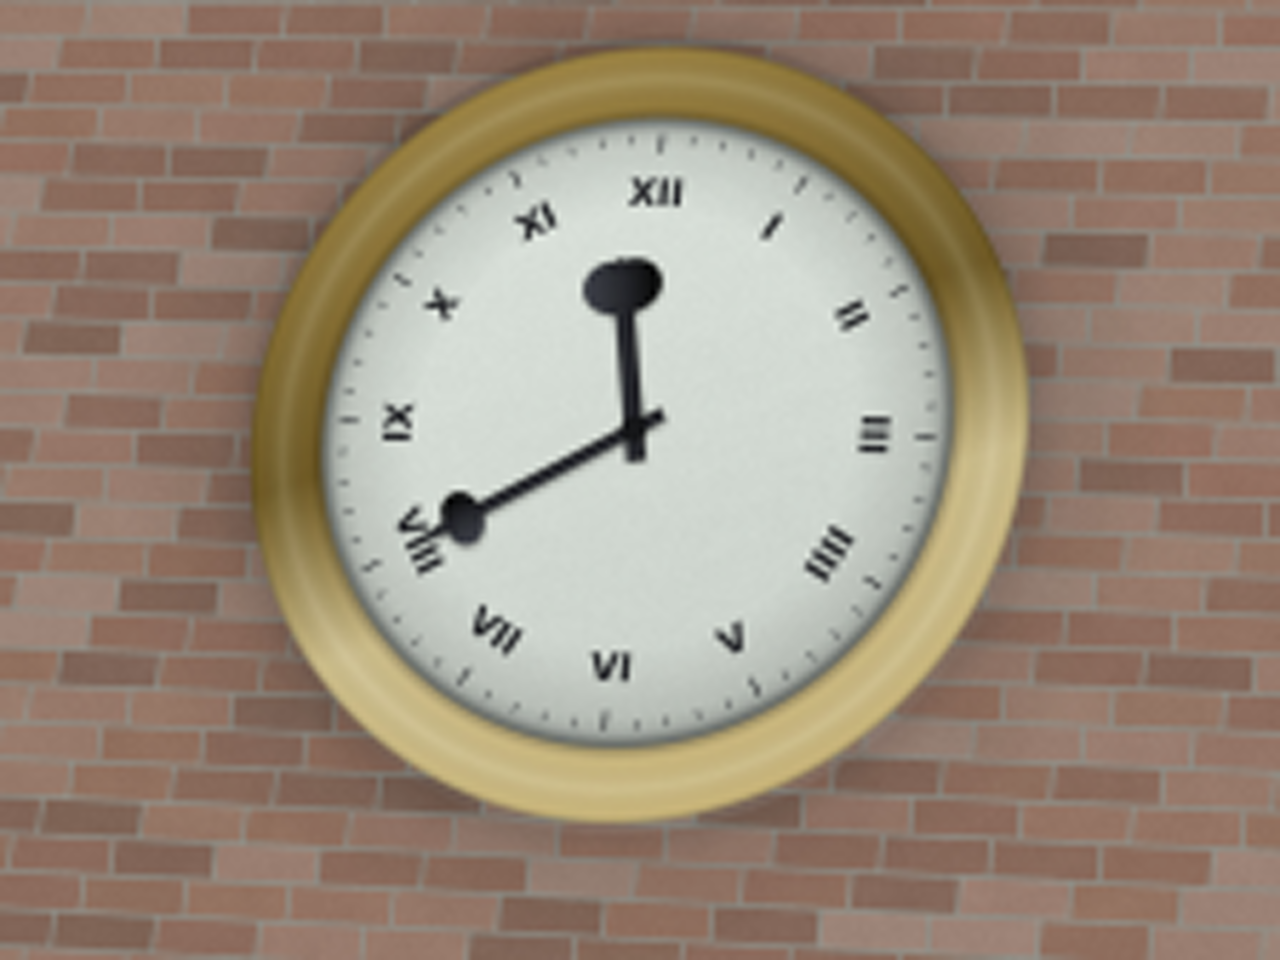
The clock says 11,40
